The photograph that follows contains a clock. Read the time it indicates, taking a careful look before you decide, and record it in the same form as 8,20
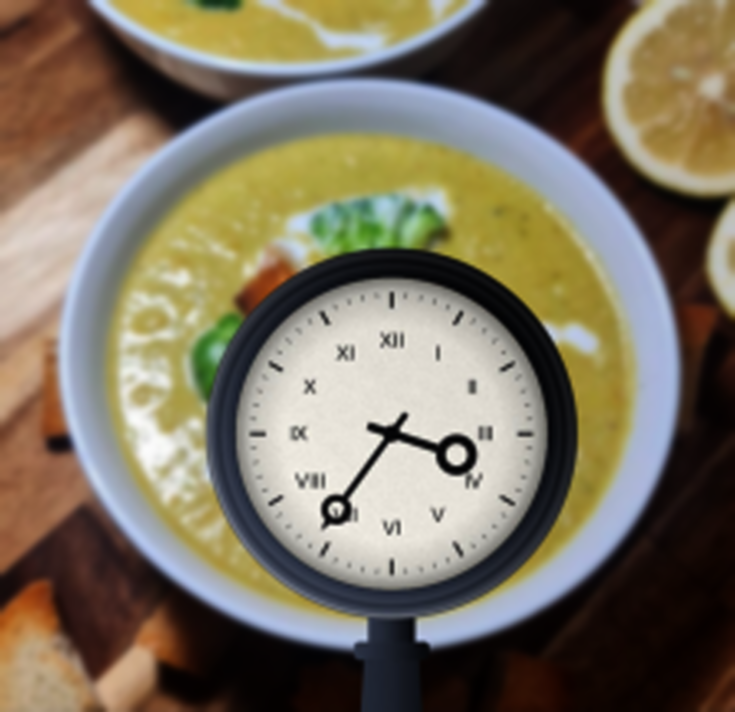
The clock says 3,36
